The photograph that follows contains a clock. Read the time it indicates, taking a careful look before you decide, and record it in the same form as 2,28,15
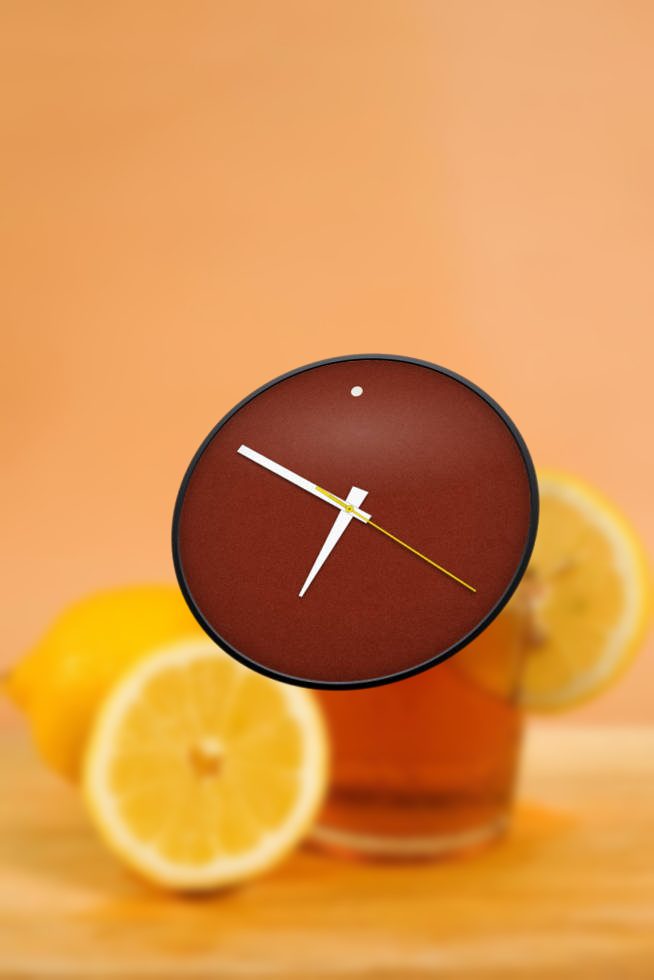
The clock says 6,50,21
